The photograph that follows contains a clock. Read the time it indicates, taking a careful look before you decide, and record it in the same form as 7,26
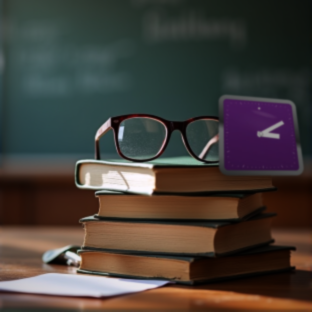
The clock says 3,10
